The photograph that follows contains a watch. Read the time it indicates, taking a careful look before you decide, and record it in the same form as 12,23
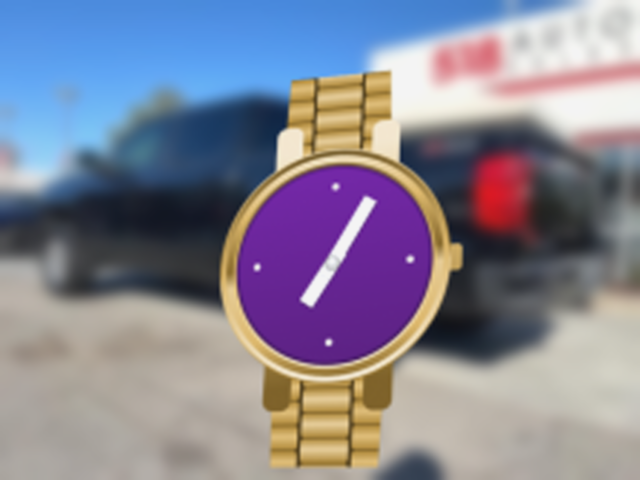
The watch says 7,05
